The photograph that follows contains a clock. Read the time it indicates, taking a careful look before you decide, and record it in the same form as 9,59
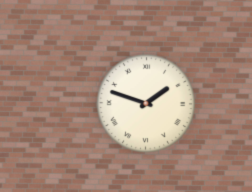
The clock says 1,48
